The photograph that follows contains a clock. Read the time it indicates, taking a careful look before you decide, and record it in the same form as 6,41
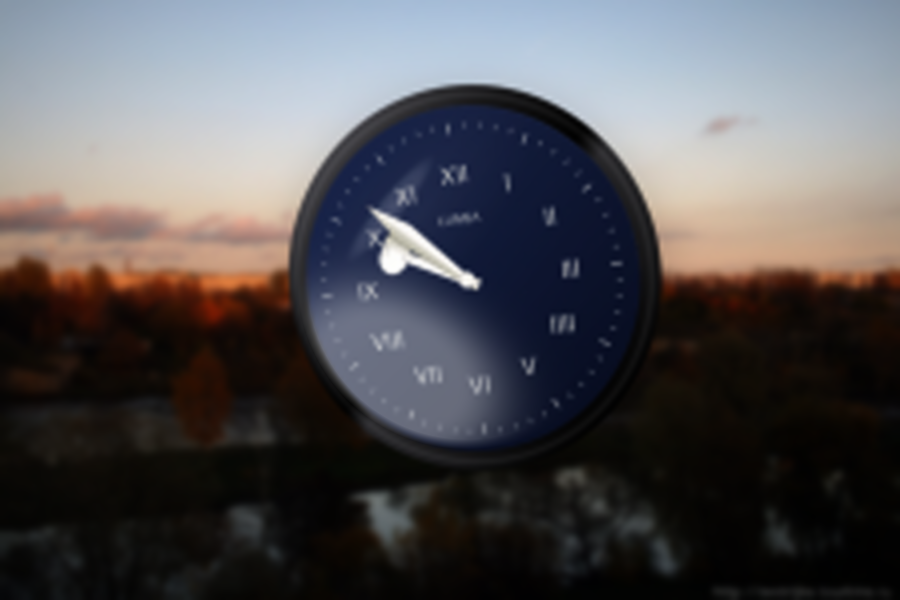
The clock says 9,52
